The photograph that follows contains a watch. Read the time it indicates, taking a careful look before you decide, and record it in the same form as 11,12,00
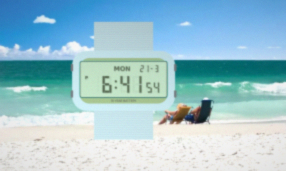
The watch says 6,41,54
